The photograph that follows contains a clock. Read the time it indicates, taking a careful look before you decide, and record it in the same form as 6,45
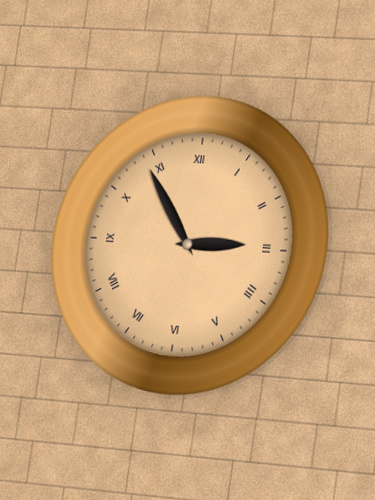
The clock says 2,54
